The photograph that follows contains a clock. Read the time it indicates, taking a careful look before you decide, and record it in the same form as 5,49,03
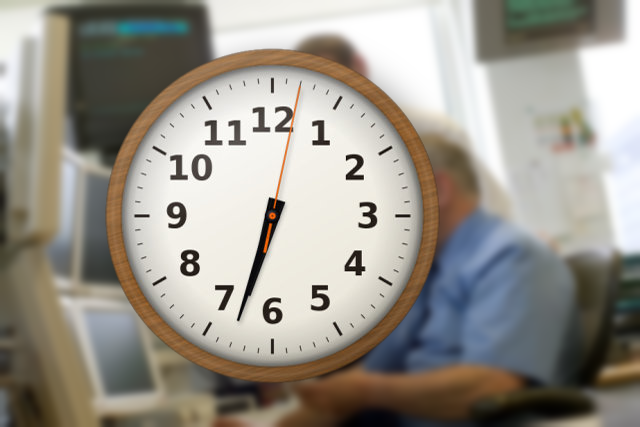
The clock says 6,33,02
